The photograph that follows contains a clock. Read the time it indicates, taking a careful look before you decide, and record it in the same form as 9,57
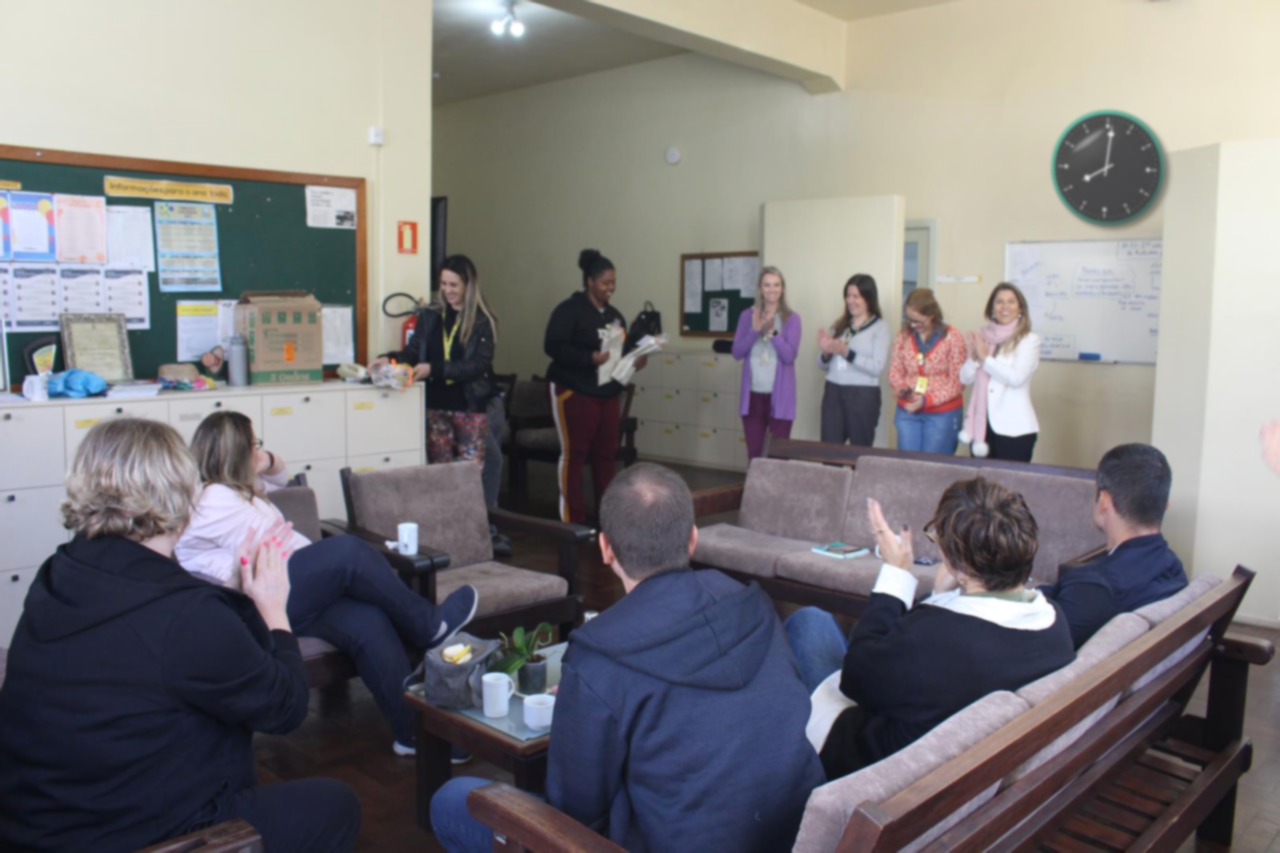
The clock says 8,01
